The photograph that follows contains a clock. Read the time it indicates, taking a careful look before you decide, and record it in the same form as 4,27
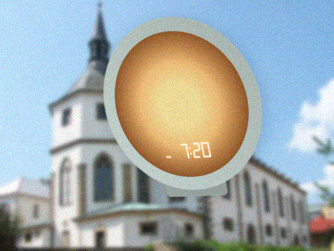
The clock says 7,20
